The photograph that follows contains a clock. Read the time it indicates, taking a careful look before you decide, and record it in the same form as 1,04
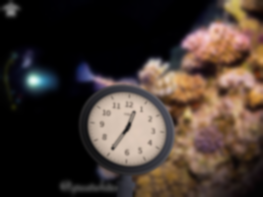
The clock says 12,35
